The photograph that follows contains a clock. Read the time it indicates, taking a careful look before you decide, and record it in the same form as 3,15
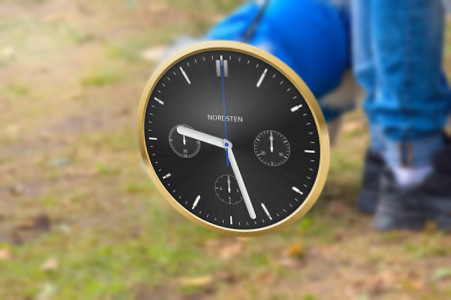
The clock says 9,27
